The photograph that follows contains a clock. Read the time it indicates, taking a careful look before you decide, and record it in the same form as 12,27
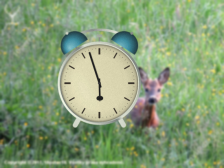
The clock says 5,57
